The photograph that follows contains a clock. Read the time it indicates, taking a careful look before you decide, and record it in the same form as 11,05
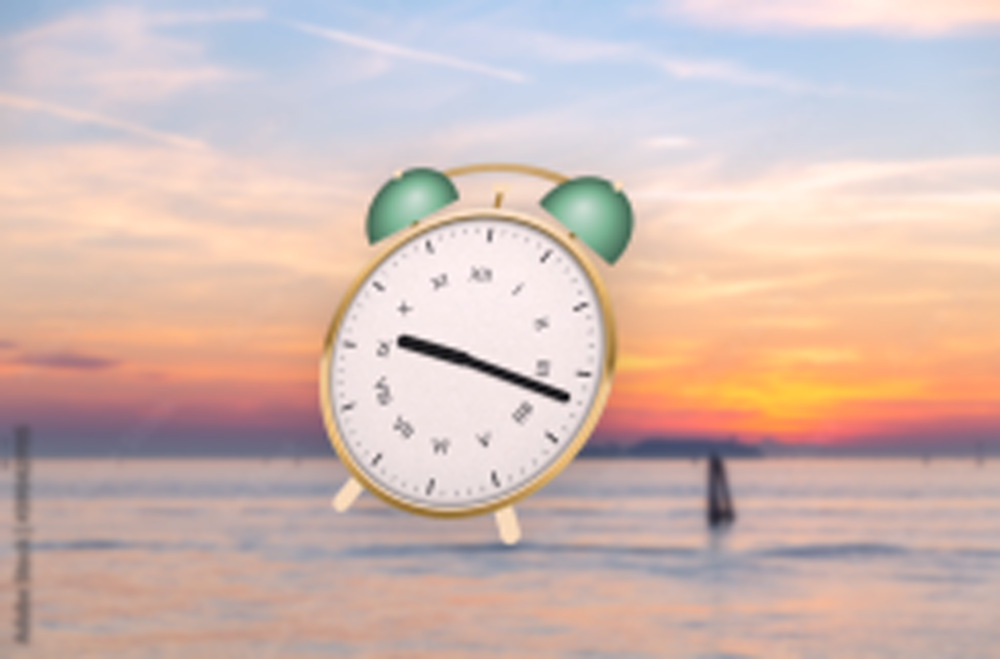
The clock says 9,17
